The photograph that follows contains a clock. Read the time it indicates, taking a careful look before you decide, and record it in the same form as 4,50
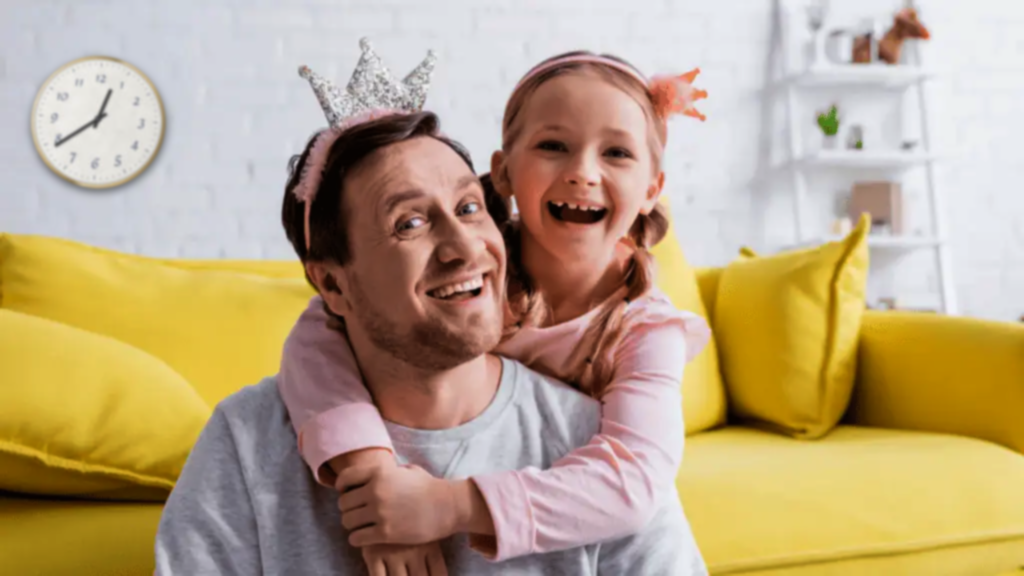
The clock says 12,39
